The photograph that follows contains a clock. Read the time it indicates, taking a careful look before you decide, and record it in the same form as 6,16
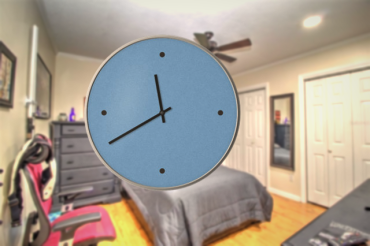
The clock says 11,40
